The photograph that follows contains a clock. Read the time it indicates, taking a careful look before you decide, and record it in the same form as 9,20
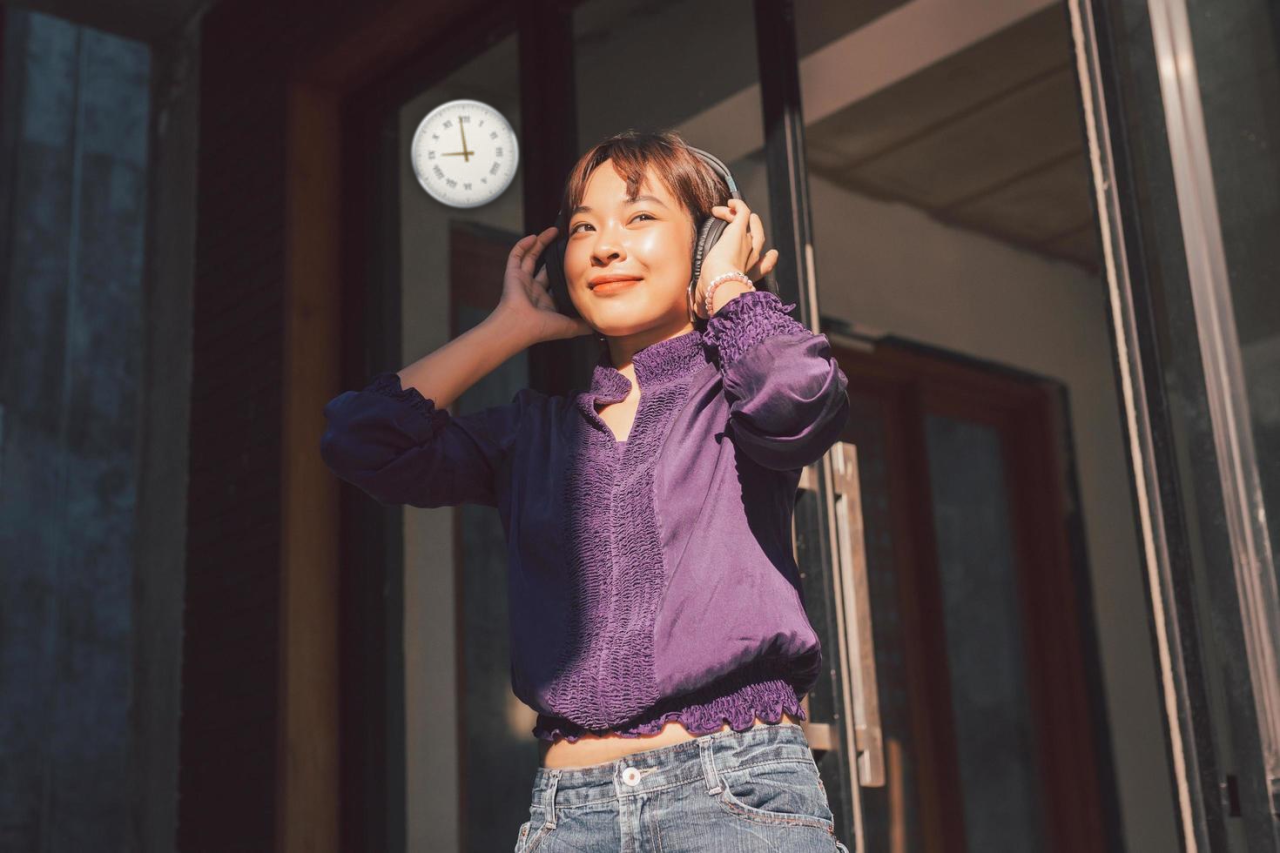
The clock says 8,59
